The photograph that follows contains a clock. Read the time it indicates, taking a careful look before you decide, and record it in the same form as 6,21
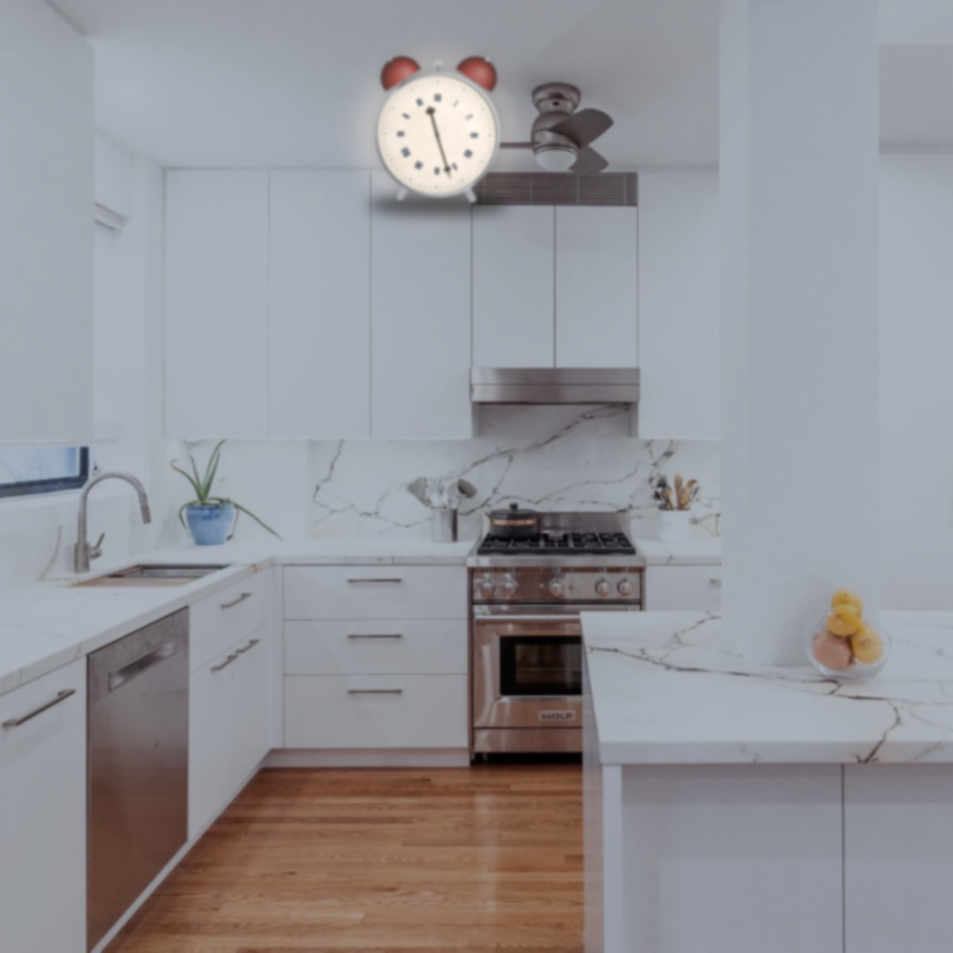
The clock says 11,27
